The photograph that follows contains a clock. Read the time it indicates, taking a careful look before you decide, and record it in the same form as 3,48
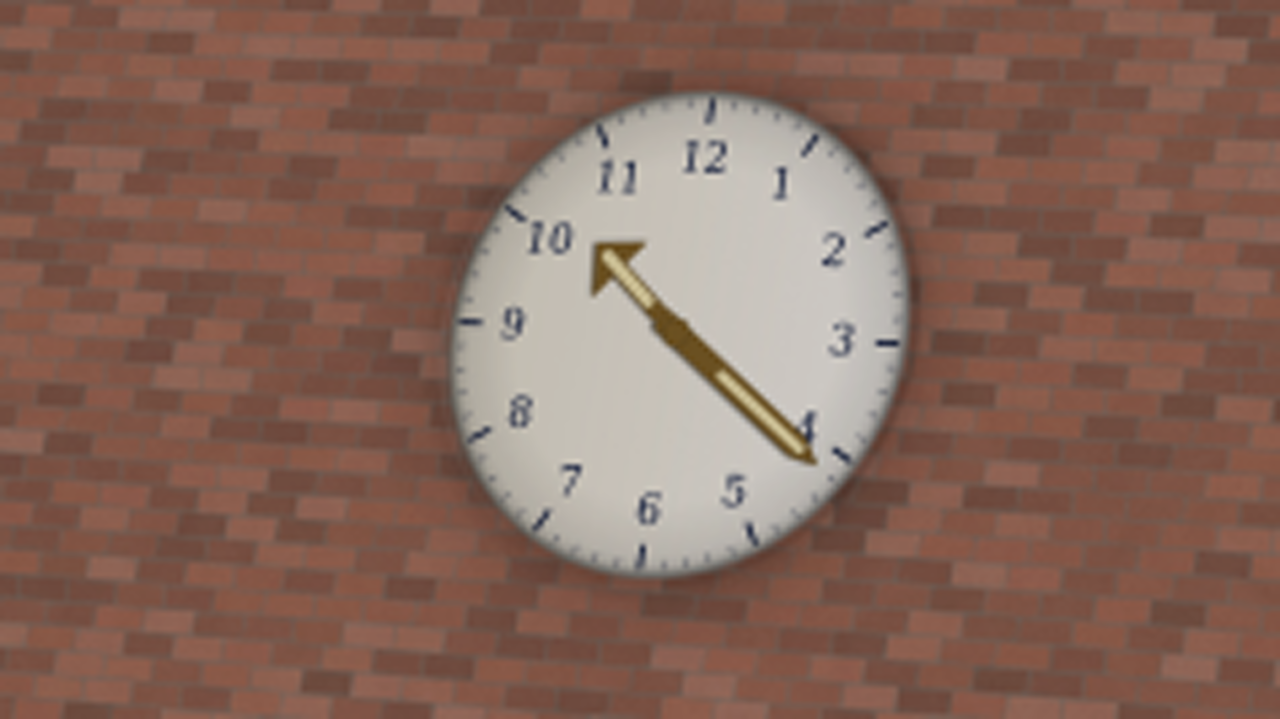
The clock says 10,21
